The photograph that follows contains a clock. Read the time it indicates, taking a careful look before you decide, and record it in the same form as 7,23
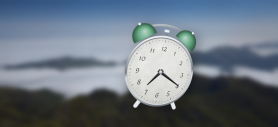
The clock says 7,20
